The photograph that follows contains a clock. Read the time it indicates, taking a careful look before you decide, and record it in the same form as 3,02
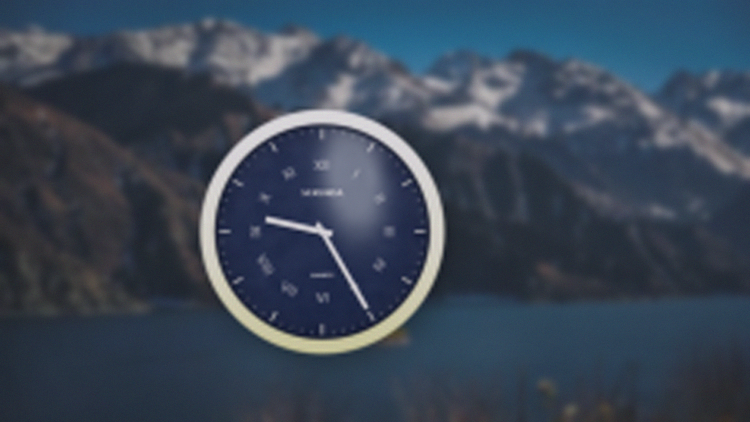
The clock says 9,25
